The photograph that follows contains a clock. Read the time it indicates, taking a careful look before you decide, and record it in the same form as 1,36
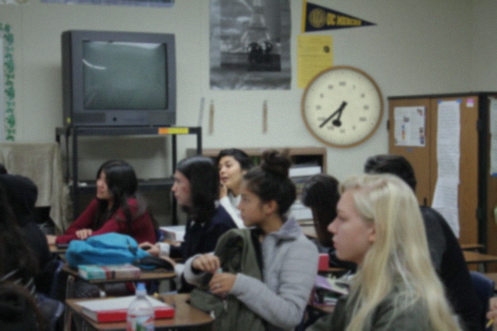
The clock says 6,38
